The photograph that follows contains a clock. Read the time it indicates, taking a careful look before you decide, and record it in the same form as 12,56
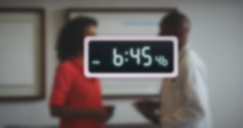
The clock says 6,45
